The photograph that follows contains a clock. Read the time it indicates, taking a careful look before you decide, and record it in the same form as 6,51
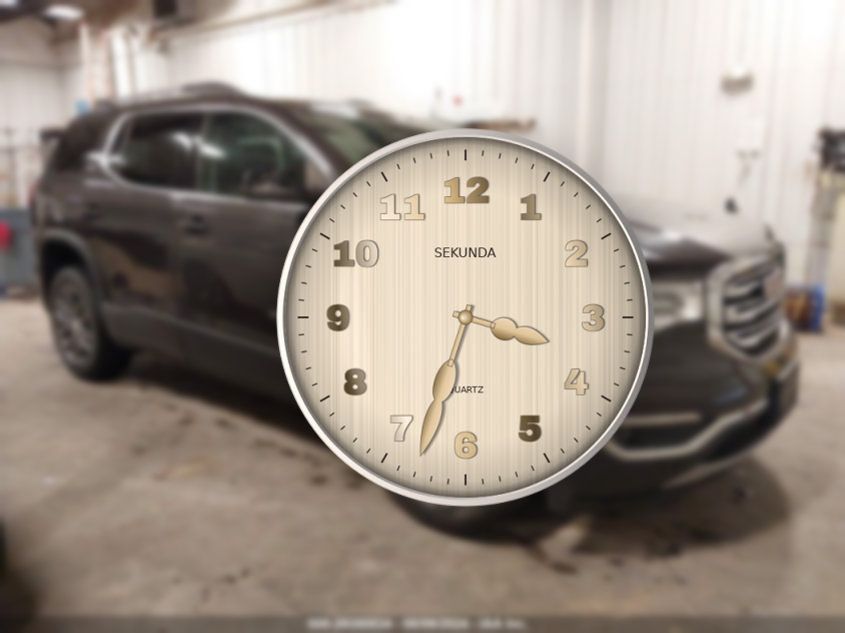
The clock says 3,33
